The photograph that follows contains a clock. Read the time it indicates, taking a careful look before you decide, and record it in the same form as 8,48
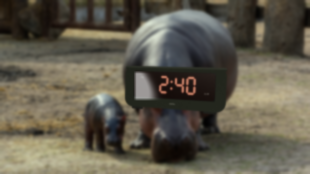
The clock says 2,40
